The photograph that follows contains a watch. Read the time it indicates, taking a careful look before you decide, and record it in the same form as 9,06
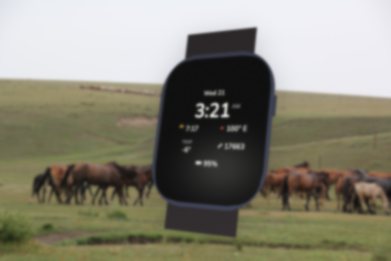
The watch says 3,21
